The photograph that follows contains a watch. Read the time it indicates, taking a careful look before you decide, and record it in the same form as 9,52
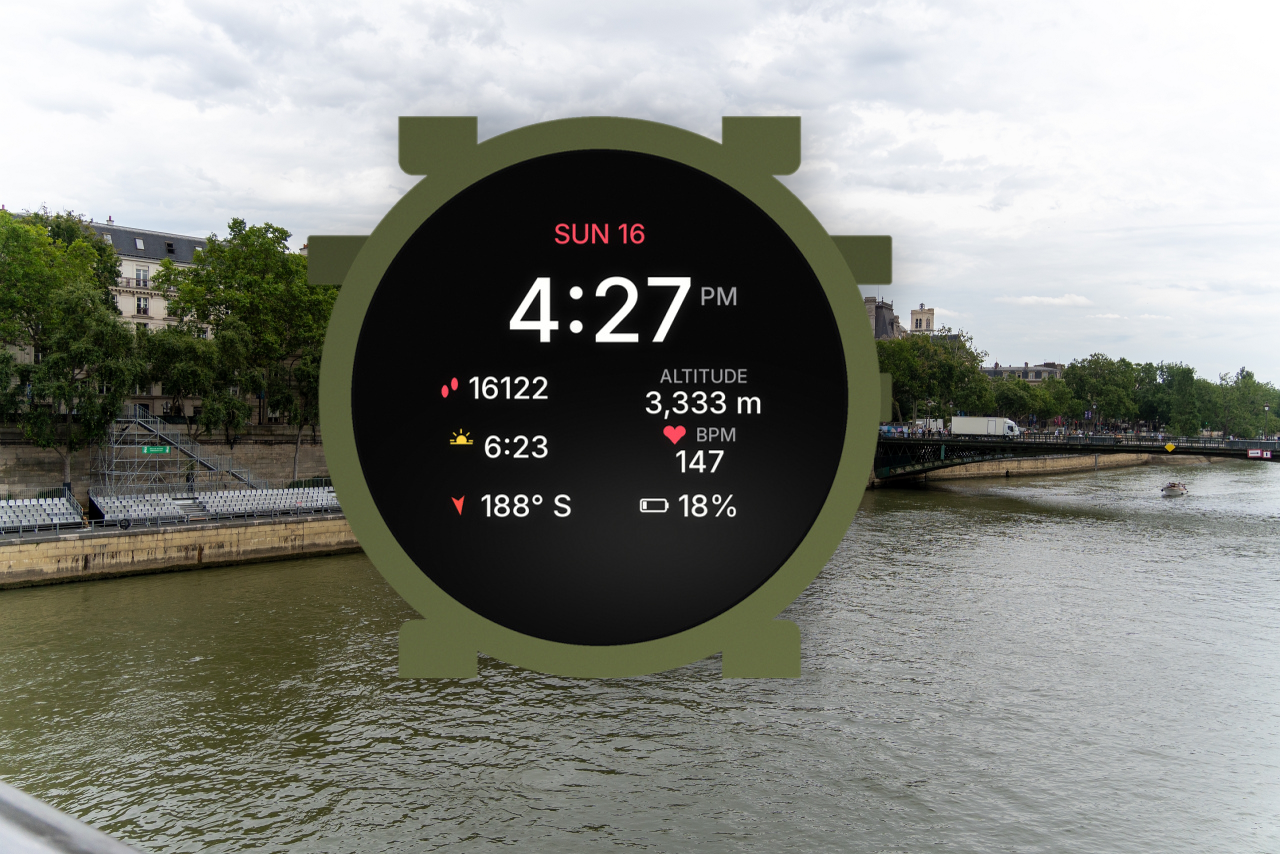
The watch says 4,27
